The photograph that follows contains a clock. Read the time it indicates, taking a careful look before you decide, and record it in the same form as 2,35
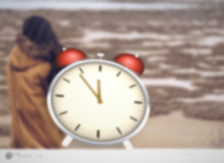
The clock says 11,54
